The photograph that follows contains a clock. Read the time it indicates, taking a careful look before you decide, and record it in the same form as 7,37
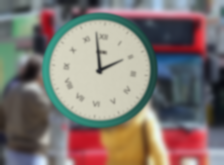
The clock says 1,58
